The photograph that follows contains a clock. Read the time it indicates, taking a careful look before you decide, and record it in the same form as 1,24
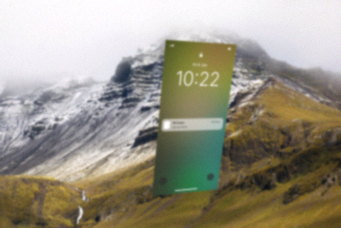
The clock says 10,22
